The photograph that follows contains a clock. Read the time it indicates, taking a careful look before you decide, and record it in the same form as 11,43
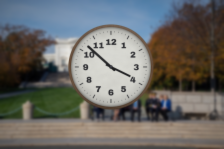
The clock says 3,52
